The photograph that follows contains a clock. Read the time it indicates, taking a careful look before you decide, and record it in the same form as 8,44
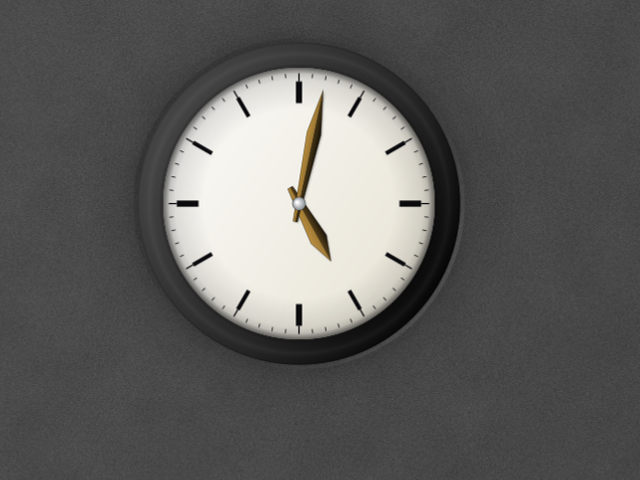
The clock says 5,02
